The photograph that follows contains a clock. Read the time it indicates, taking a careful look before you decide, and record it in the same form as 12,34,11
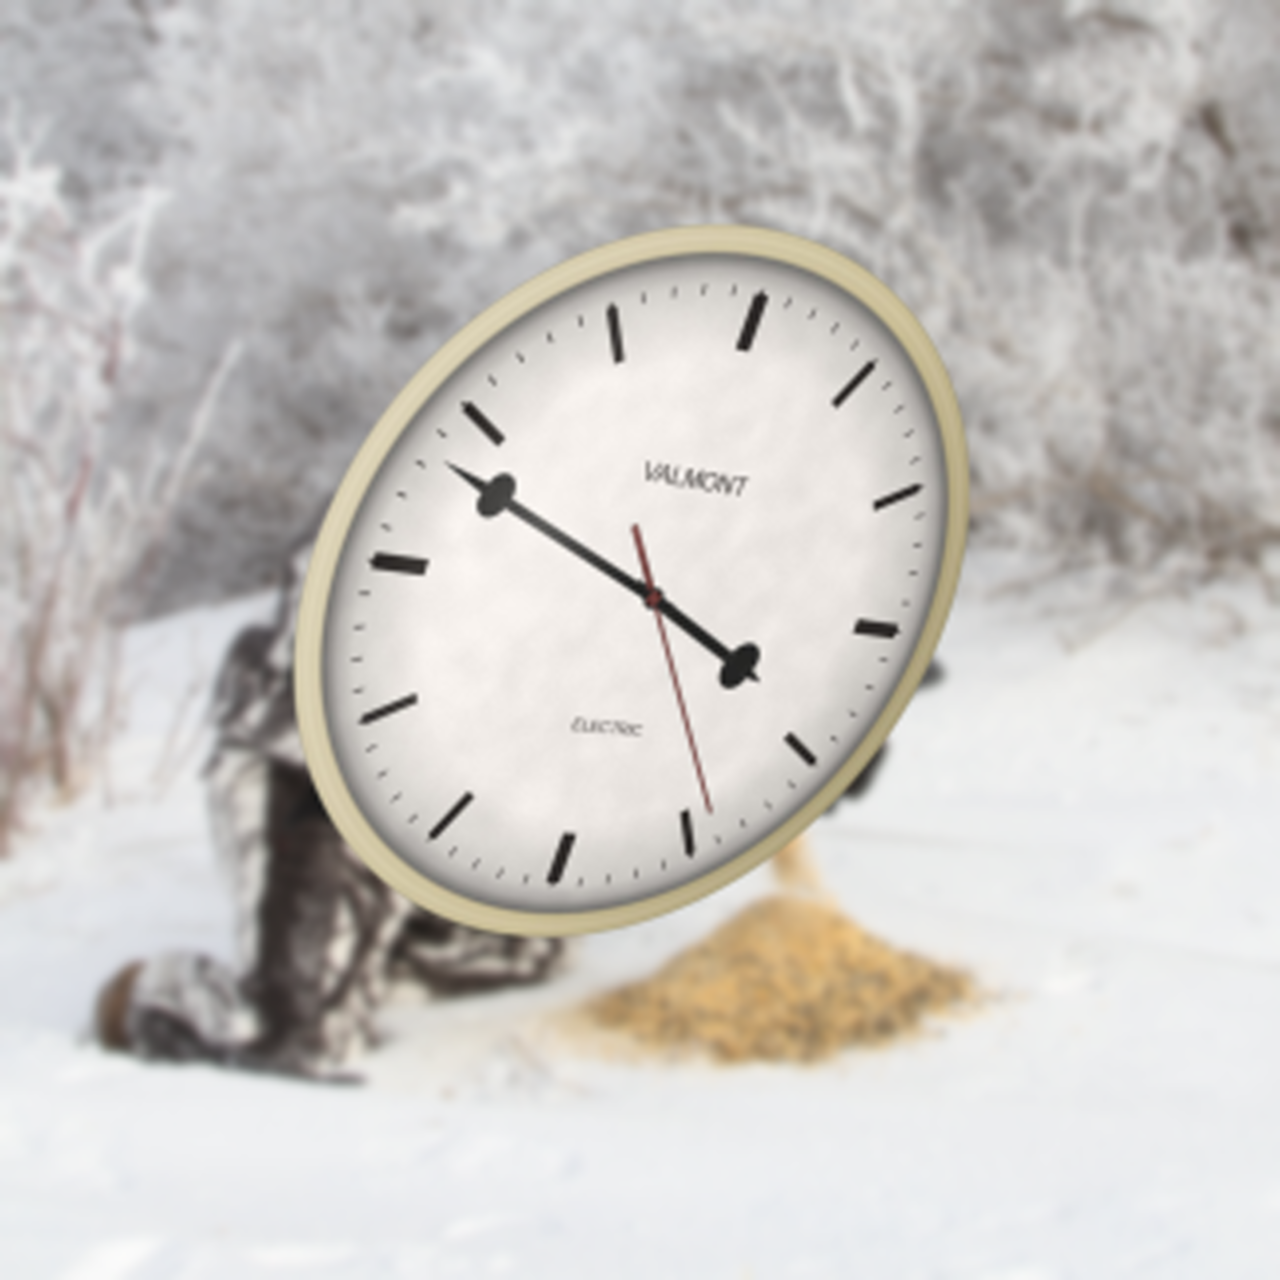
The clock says 3,48,24
